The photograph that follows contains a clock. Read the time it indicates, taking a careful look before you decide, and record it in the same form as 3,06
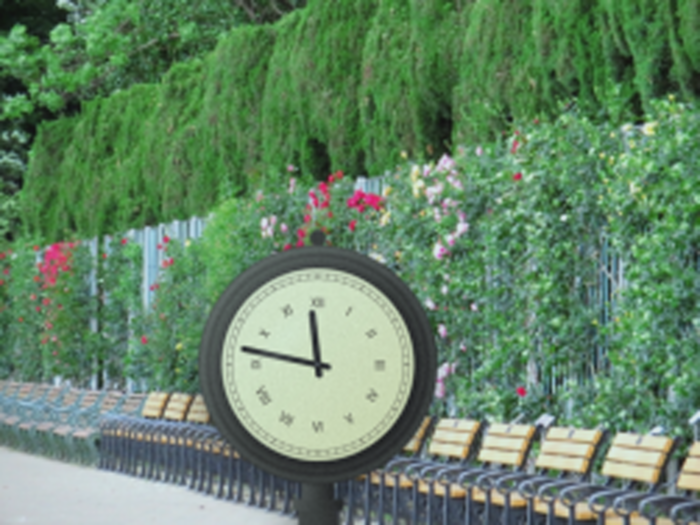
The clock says 11,47
